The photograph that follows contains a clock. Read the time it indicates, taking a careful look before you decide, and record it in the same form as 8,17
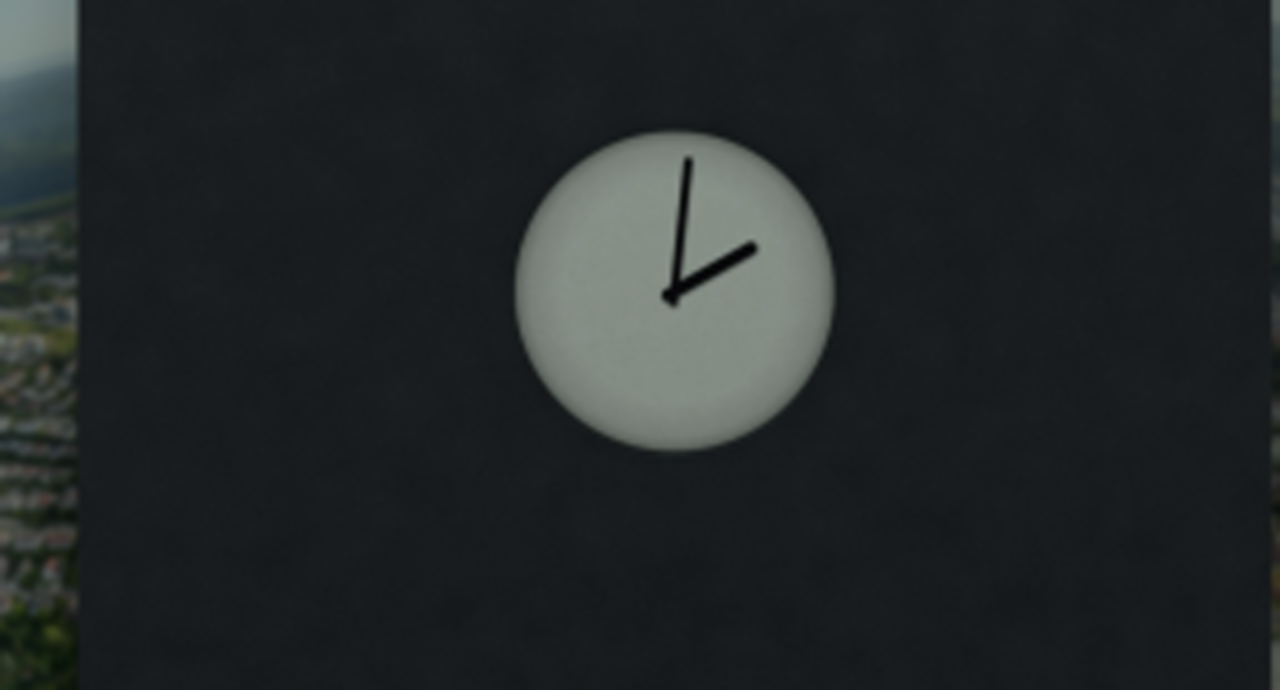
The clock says 2,01
